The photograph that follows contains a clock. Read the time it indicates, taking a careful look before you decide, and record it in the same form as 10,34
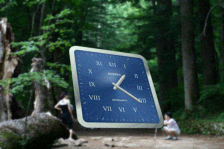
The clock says 1,21
